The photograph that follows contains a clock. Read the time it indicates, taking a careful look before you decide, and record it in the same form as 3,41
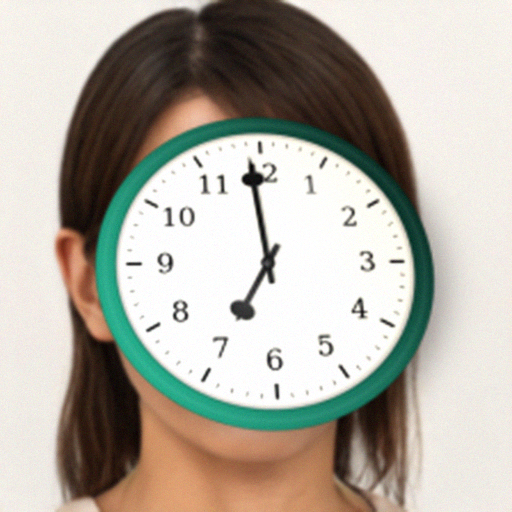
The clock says 6,59
